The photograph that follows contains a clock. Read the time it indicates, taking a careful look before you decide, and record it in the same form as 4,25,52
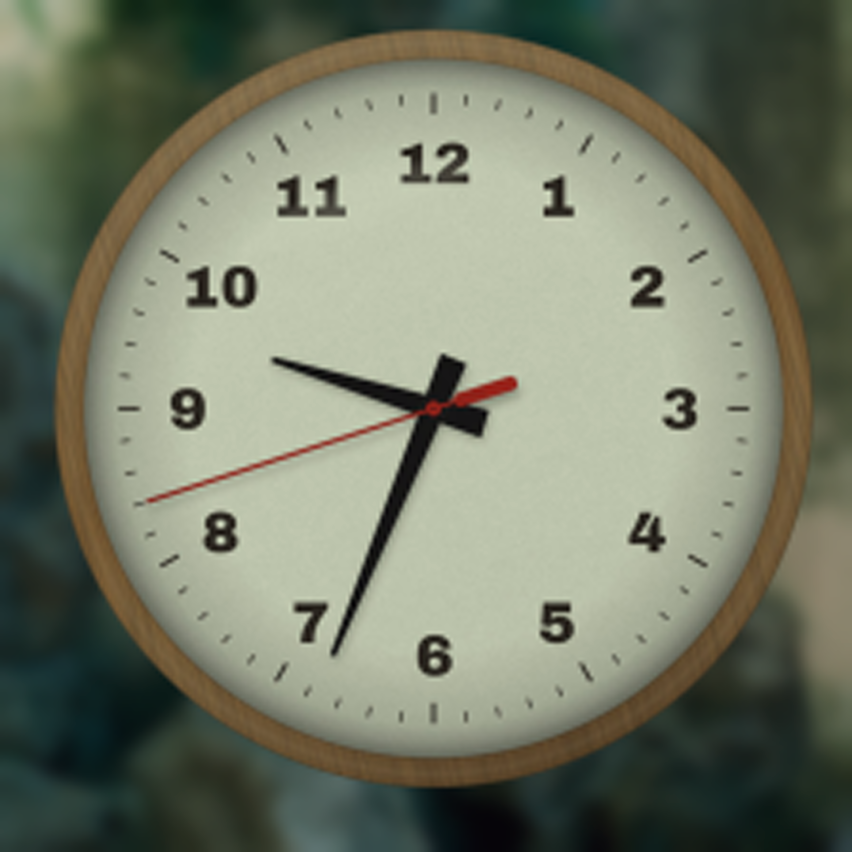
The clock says 9,33,42
